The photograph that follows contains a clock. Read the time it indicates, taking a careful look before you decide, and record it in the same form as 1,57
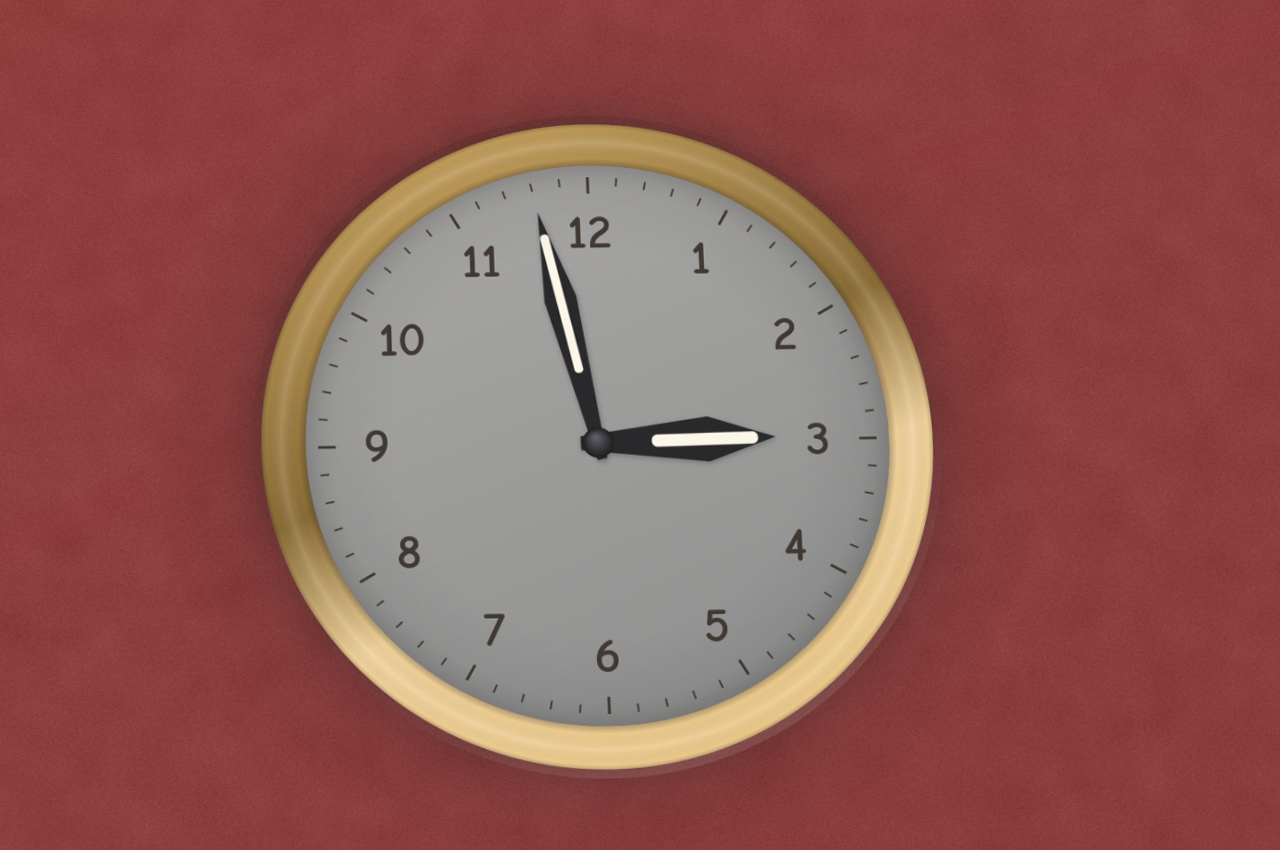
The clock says 2,58
